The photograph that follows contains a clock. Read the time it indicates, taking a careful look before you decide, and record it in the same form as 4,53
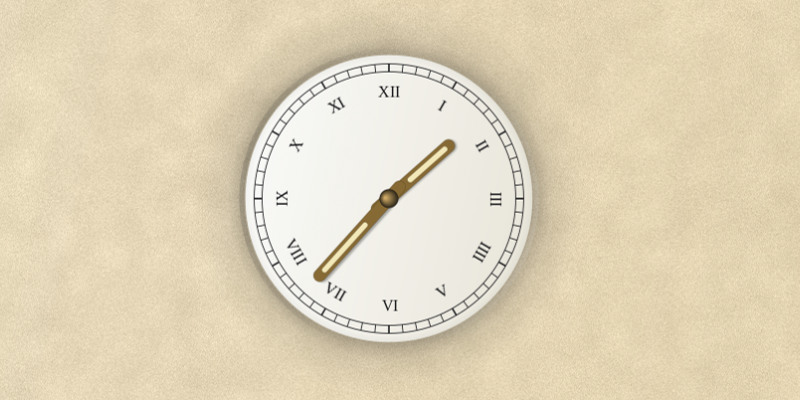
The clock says 1,37
